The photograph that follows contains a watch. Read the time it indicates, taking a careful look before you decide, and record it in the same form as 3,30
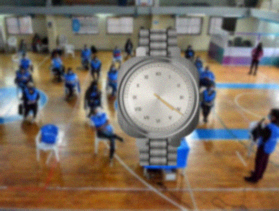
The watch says 4,21
